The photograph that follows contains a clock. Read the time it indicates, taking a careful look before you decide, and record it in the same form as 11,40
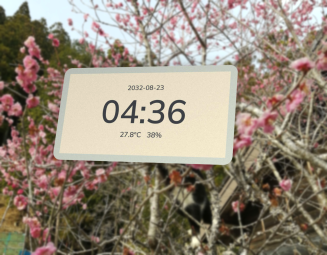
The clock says 4,36
